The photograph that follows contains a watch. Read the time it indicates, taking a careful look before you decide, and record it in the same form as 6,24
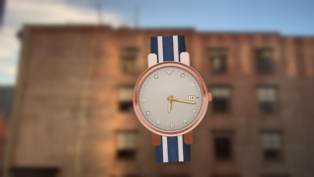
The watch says 6,17
